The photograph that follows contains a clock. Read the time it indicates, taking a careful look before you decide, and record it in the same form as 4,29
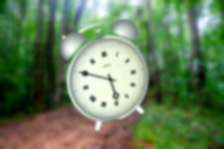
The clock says 5,50
